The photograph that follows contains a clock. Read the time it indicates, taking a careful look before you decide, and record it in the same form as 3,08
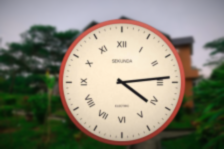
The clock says 4,14
